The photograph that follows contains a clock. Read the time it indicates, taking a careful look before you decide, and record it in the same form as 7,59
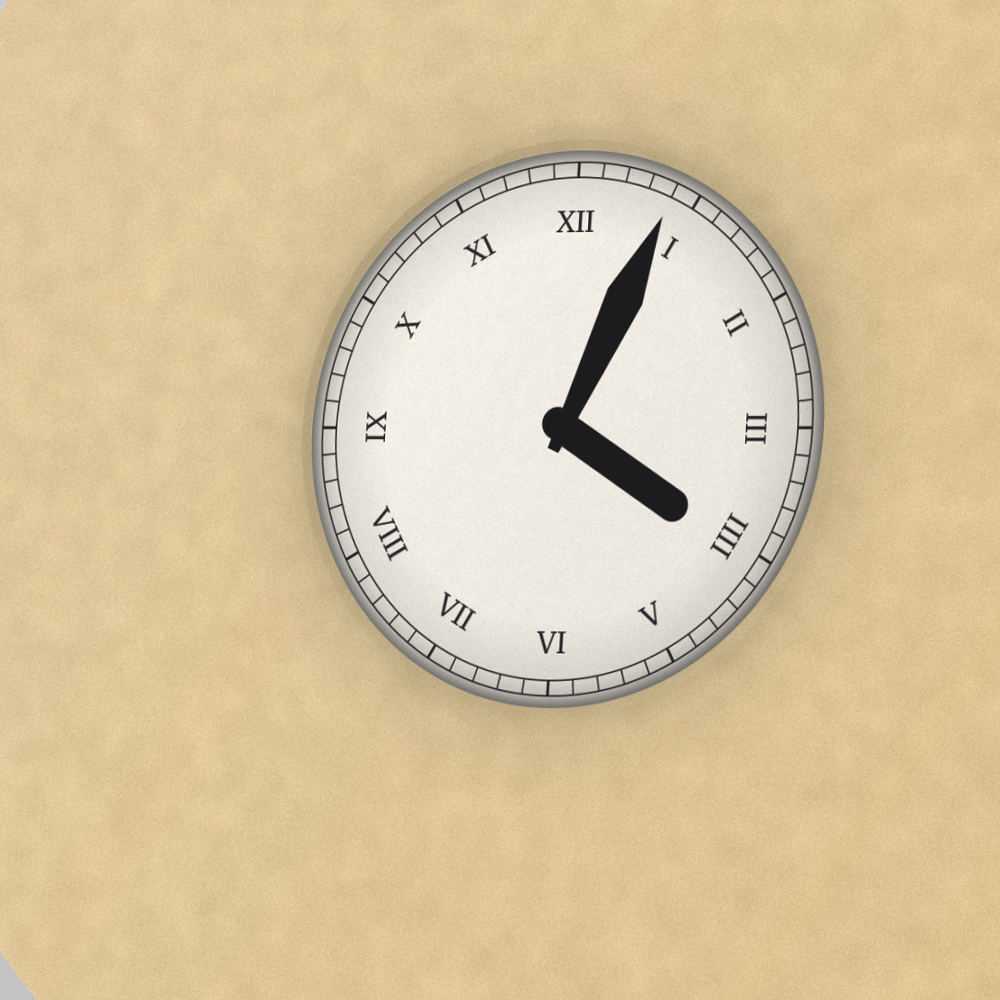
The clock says 4,04
